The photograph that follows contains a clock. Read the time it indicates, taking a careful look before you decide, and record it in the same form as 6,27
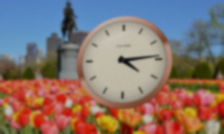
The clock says 4,14
